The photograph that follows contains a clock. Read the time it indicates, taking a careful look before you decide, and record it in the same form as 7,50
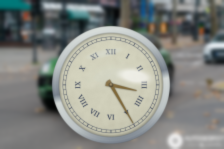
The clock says 3,25
